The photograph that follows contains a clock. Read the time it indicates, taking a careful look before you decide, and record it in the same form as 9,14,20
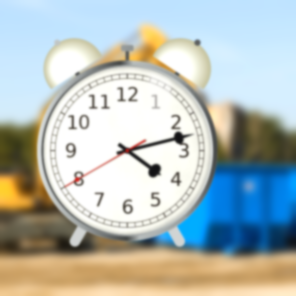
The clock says 4,12,40
